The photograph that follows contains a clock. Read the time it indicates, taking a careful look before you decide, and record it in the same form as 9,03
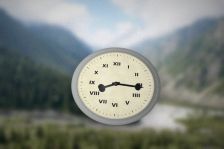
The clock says 8,16
